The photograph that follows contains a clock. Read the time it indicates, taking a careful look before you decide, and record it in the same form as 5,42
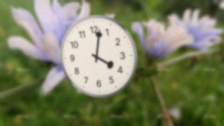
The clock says 4,02
